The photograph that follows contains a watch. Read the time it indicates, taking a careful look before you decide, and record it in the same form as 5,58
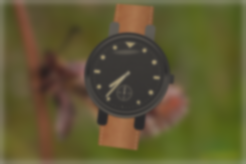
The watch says 7,36
